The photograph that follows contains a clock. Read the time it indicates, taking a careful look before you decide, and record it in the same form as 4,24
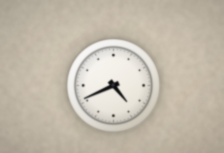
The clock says 4,41
